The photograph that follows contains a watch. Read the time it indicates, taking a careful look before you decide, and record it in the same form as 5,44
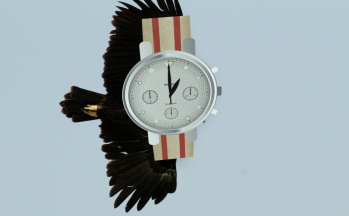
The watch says 1,00
